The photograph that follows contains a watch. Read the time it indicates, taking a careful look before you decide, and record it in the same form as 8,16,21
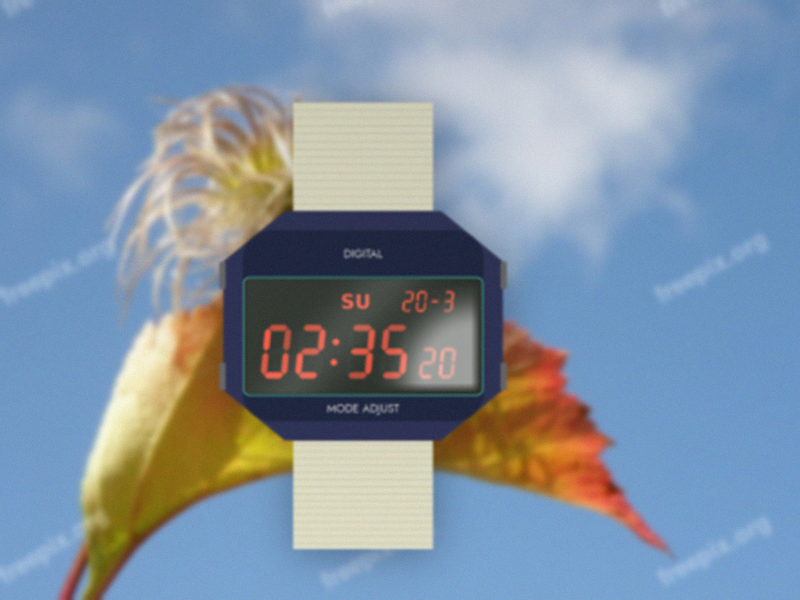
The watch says 2,35,20
